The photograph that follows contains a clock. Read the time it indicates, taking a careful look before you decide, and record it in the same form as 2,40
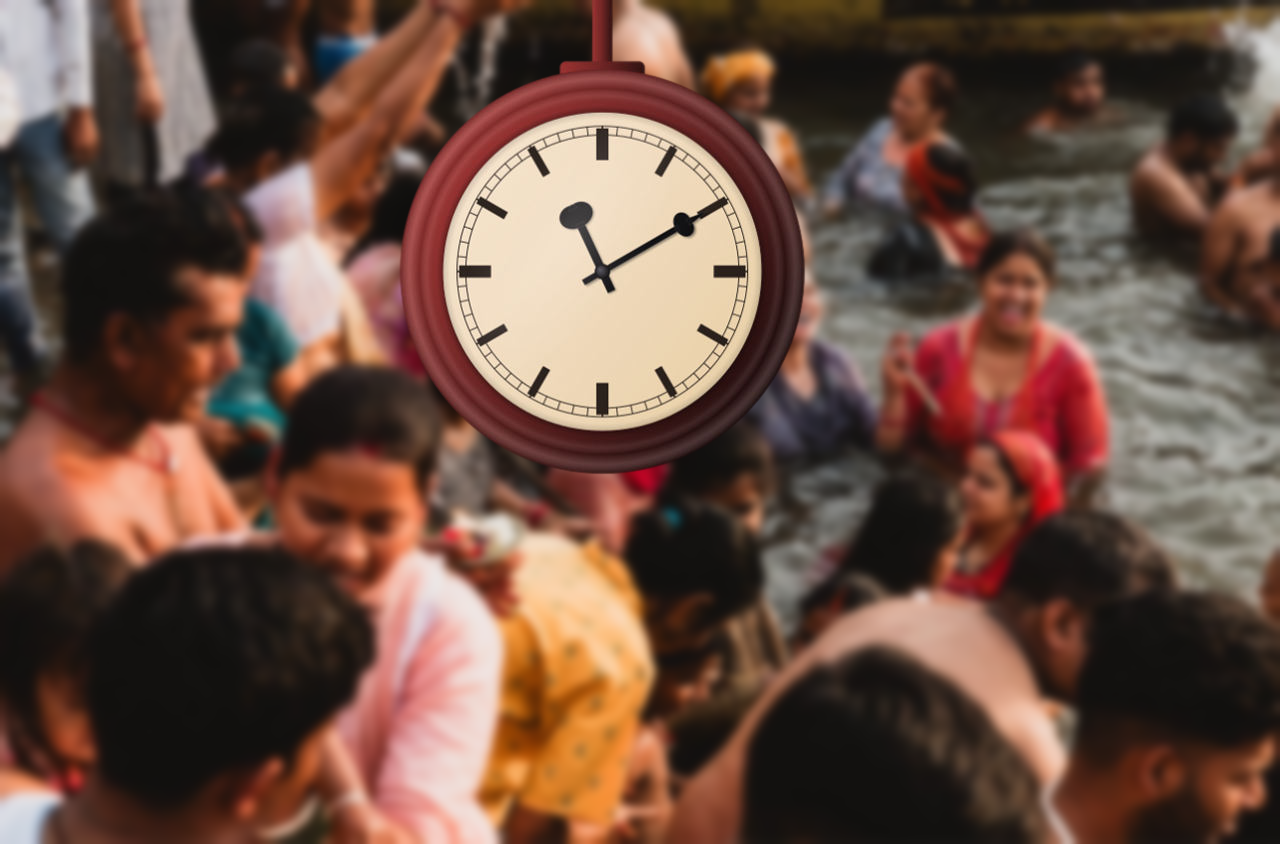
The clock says 11,10
